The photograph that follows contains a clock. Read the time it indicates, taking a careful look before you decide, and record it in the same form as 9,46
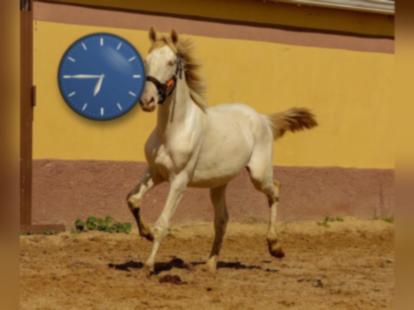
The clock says 6,45
